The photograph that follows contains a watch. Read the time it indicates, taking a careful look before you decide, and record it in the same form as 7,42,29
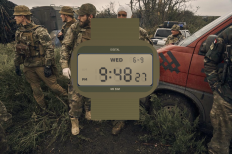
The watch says 9,48,27
